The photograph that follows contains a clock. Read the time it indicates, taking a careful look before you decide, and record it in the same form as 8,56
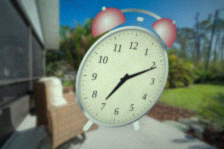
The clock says 7,11
